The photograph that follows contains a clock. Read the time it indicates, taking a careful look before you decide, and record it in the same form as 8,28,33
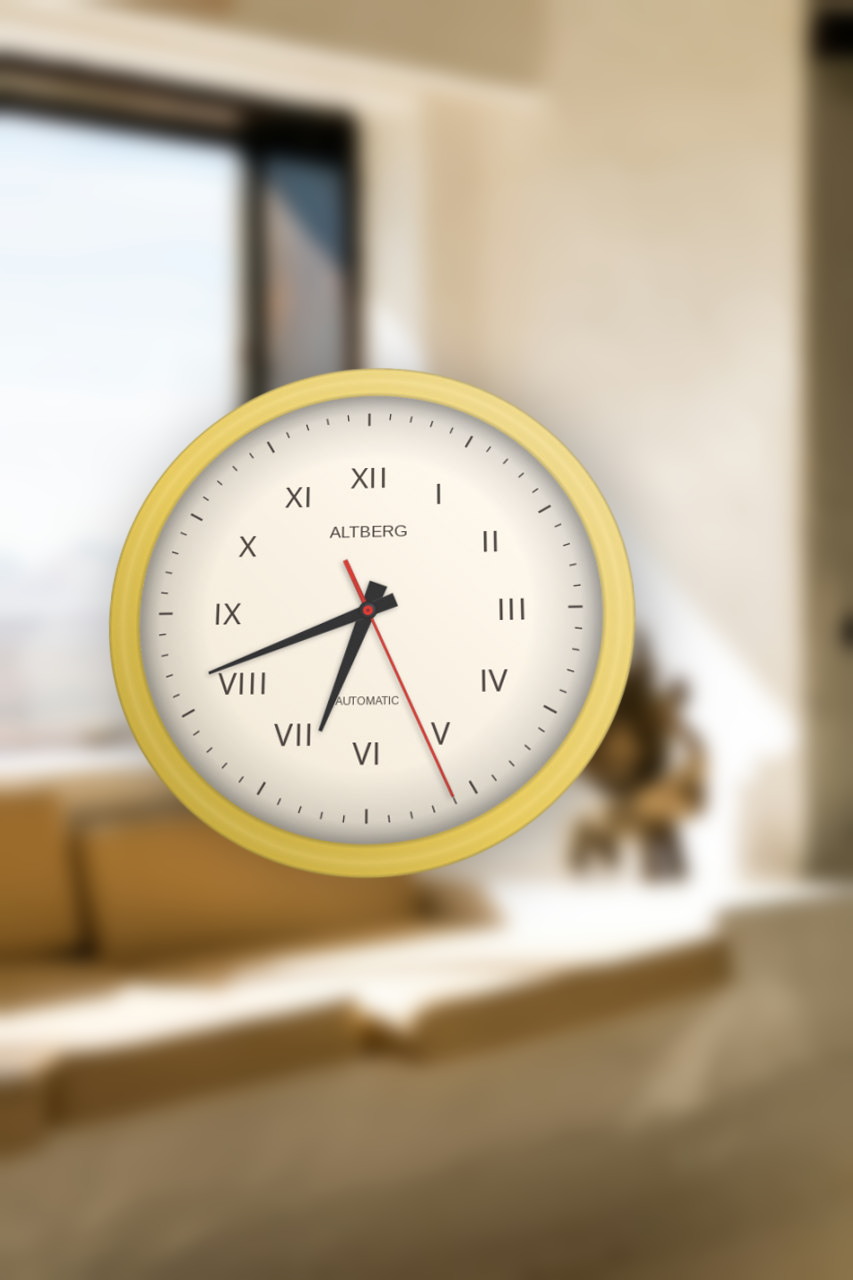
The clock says 6,41,26
